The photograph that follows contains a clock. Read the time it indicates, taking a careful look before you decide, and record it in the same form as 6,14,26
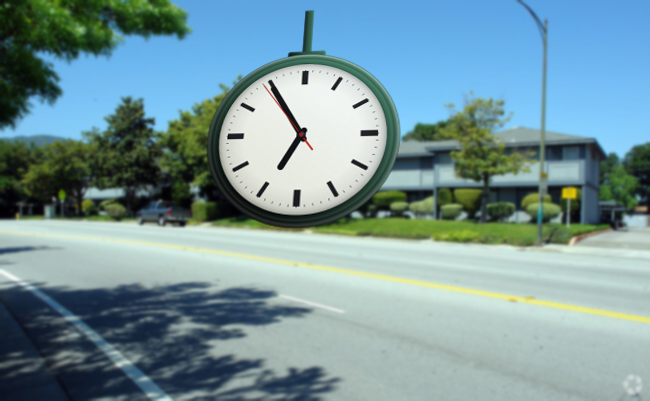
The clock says 6,54,54
